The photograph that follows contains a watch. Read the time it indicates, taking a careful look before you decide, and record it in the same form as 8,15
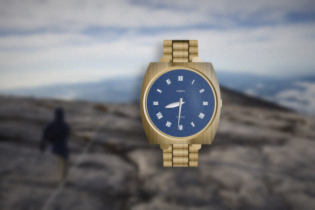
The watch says 8,31
